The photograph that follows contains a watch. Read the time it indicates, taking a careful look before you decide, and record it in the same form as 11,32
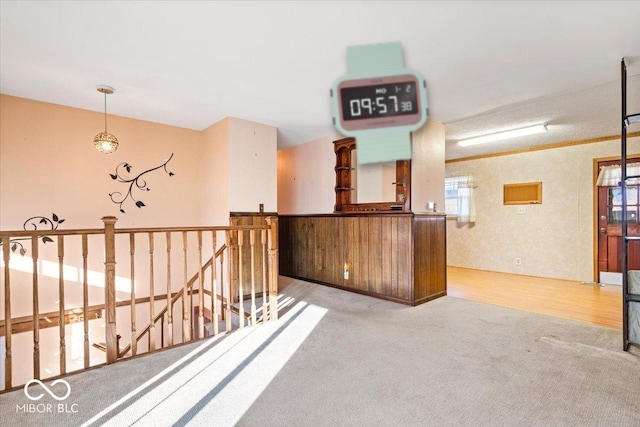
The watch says 9,57
